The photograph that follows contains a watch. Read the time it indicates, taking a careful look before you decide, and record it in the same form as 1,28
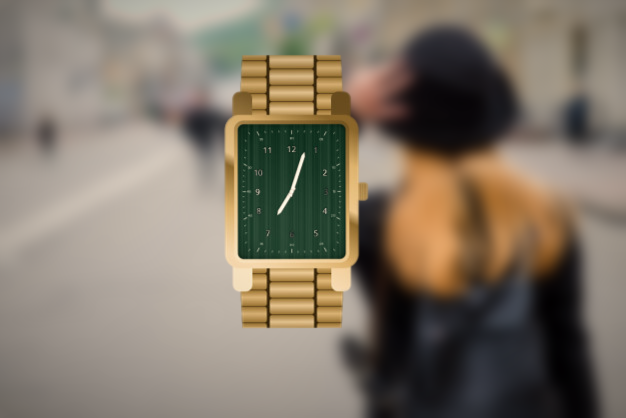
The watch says 7,03
